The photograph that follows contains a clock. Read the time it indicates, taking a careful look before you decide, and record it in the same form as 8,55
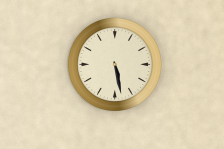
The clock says 5,28
